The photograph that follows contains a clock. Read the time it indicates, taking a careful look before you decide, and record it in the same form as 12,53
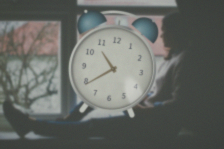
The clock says 10,39
